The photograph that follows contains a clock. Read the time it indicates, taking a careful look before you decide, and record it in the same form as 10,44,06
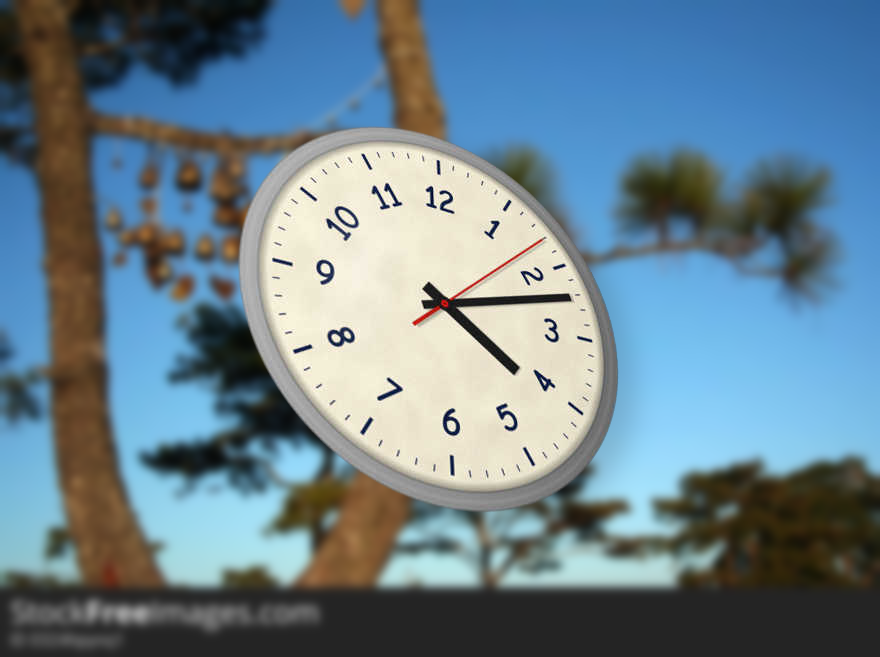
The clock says 4,12,08
